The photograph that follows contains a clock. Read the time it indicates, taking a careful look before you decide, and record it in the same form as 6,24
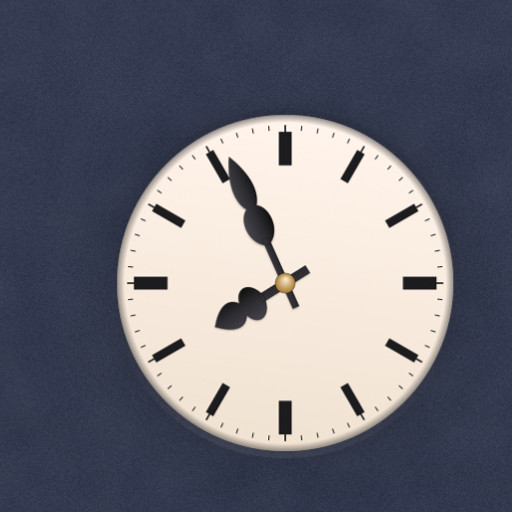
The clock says 7,56
